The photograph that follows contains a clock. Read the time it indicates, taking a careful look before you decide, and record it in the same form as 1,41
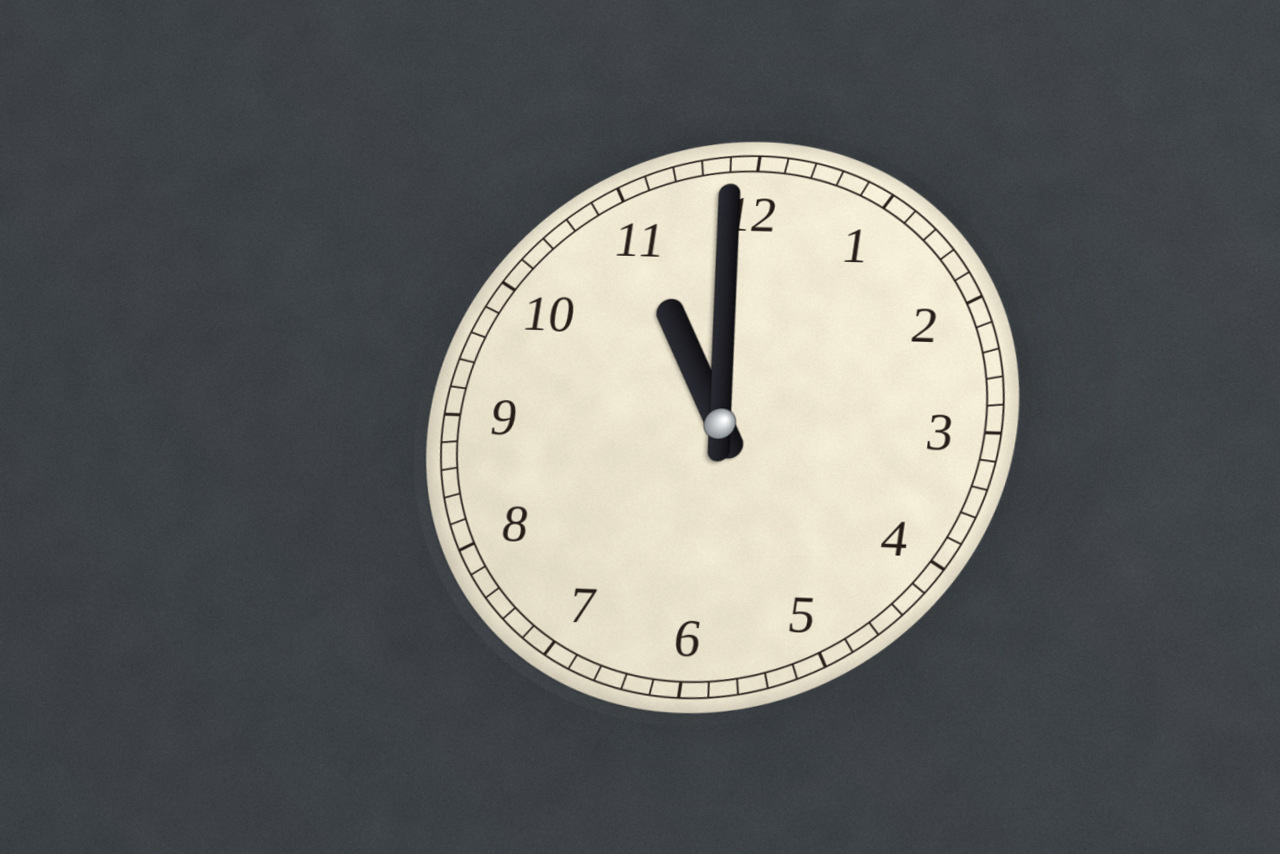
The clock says 10,59
